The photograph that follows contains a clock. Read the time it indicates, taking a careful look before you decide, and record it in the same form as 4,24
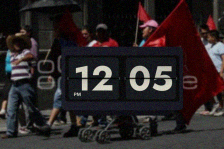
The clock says 12,05
